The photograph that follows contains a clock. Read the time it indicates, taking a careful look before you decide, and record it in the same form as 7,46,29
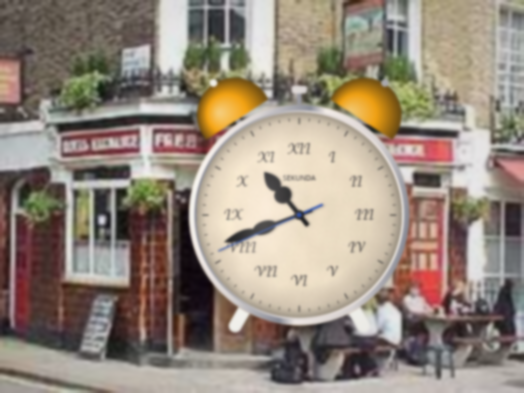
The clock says 10,41,41
